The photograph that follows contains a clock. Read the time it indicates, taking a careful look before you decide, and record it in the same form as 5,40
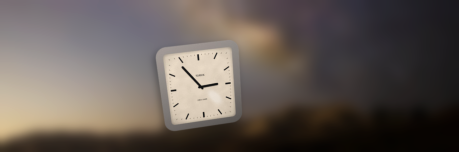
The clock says 2,54
